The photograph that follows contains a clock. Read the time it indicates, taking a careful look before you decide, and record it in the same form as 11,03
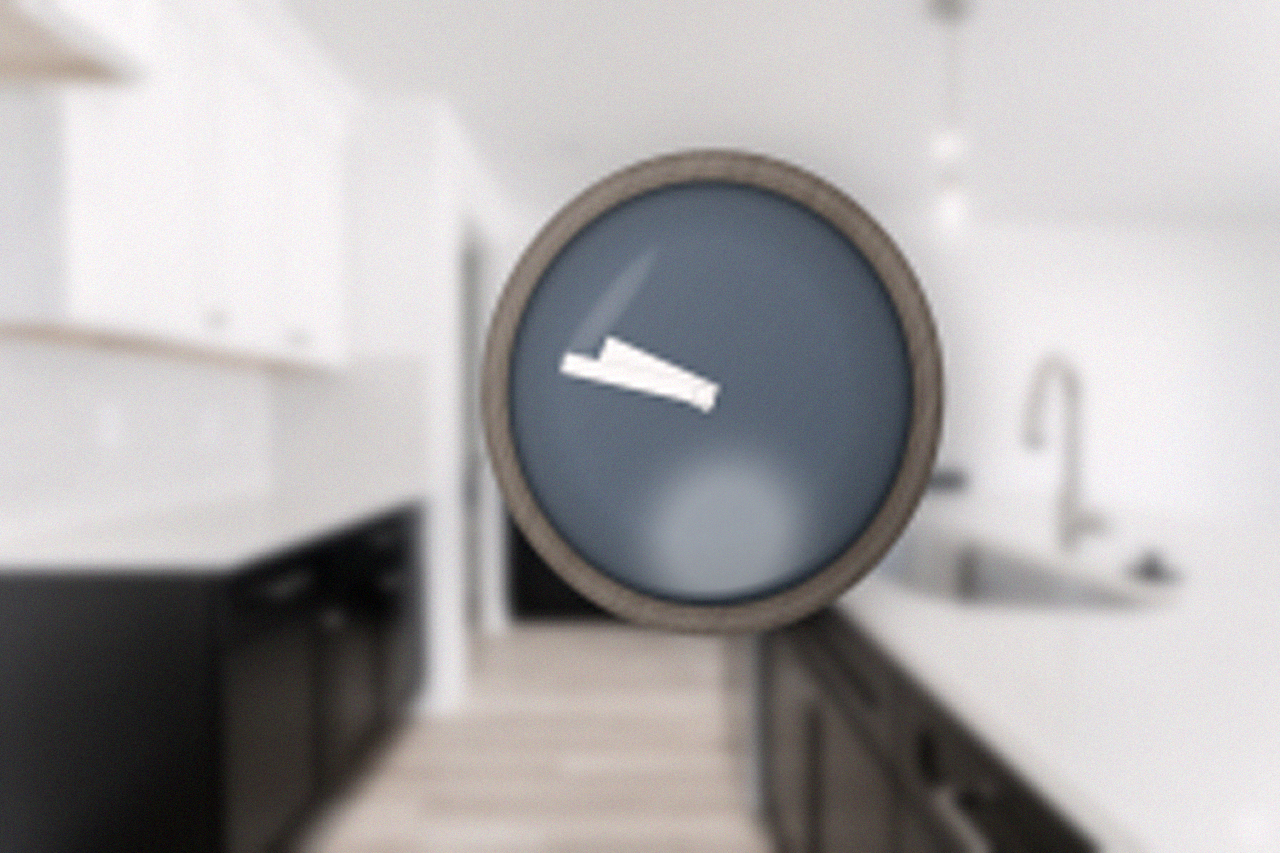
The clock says 9,47
